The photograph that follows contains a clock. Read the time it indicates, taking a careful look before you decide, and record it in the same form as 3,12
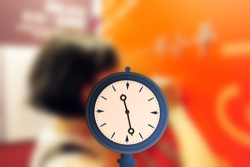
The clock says 11,28
